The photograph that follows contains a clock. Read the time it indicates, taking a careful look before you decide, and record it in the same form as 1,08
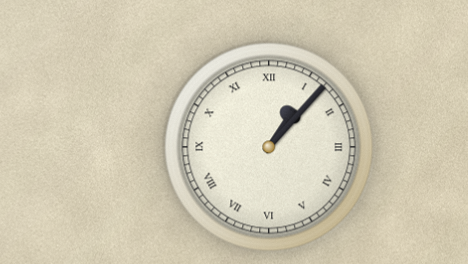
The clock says 1,07
